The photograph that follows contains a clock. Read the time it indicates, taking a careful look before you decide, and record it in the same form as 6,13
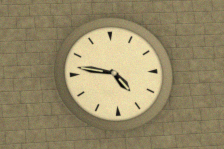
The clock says 4,47
